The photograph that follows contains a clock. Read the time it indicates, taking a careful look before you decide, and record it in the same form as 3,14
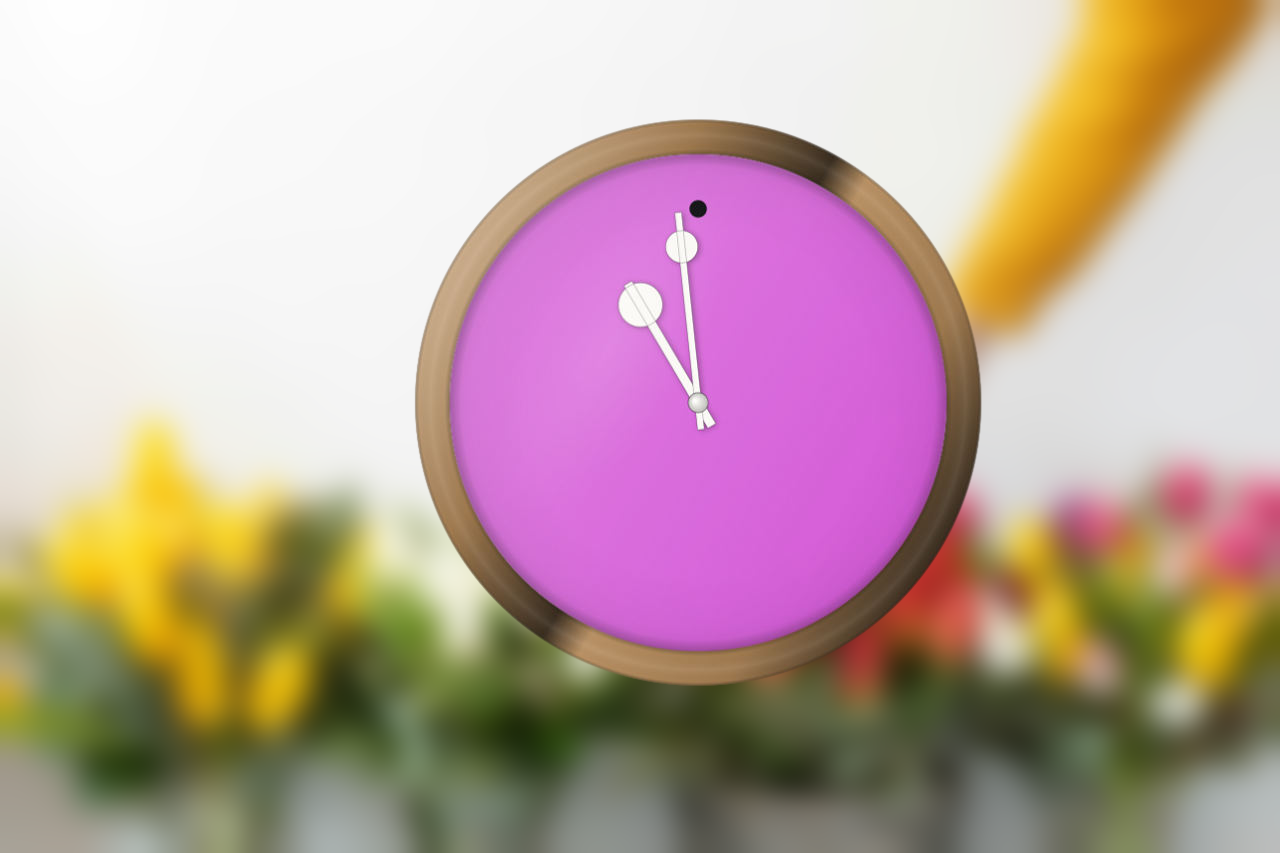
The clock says 10,59
